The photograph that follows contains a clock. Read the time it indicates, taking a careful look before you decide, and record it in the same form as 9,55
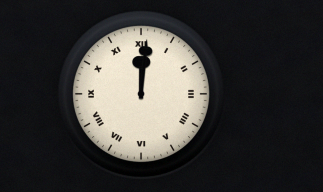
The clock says 12,01
